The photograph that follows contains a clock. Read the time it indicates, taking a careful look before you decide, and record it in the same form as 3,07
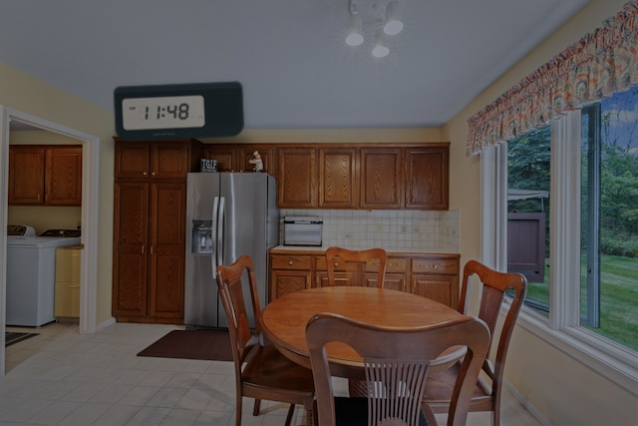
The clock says 11,48
